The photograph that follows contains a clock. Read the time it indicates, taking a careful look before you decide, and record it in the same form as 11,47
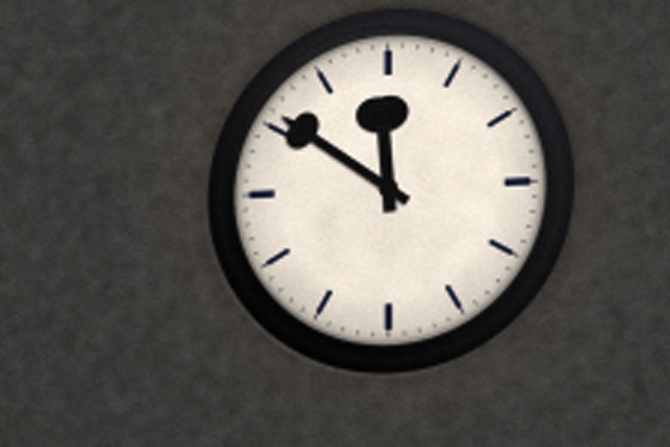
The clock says 11,51
